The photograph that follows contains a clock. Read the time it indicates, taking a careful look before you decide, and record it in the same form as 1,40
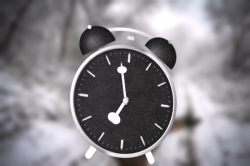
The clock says 6,58
